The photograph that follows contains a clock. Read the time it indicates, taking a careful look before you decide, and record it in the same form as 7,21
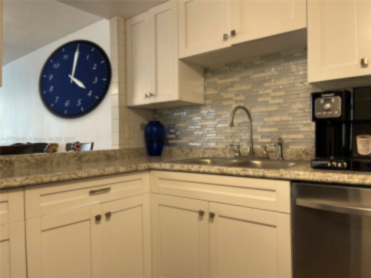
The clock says 4,00
